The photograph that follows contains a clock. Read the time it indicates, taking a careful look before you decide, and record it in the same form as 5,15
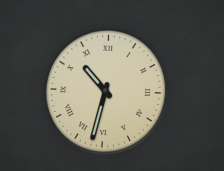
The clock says 10,32
